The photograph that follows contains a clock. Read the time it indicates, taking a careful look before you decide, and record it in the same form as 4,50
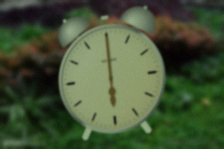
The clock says 6,00
